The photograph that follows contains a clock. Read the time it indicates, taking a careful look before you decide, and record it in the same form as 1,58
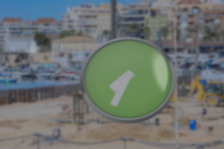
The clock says 7,34
